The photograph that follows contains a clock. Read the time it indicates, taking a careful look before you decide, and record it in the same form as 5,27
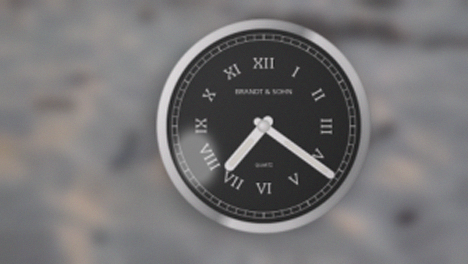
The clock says 7,21
